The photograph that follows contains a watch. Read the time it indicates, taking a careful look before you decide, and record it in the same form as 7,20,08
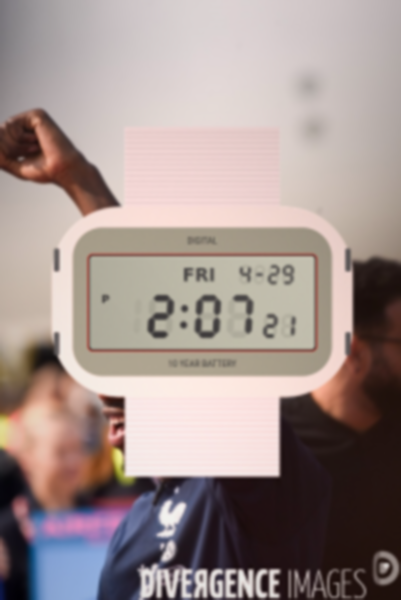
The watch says 2,07,21
